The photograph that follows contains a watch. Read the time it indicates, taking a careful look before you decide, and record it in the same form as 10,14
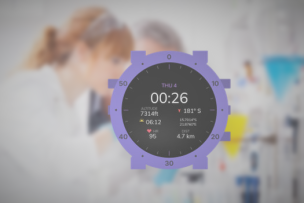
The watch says 0,26
